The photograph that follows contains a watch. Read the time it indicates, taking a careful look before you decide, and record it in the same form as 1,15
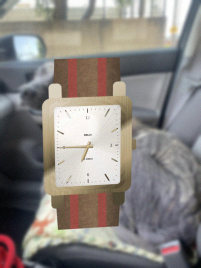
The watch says 6,45
